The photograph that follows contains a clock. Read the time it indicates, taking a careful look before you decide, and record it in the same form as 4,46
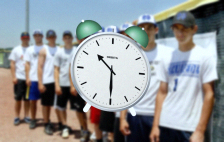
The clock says 10,30
